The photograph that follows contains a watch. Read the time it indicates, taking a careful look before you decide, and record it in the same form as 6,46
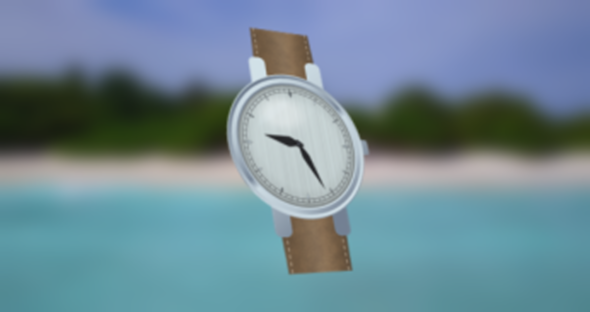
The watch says 9,26
